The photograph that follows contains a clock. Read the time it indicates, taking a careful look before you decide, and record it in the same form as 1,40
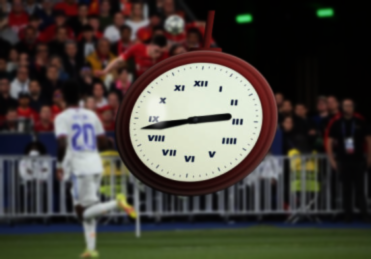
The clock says 2,43
